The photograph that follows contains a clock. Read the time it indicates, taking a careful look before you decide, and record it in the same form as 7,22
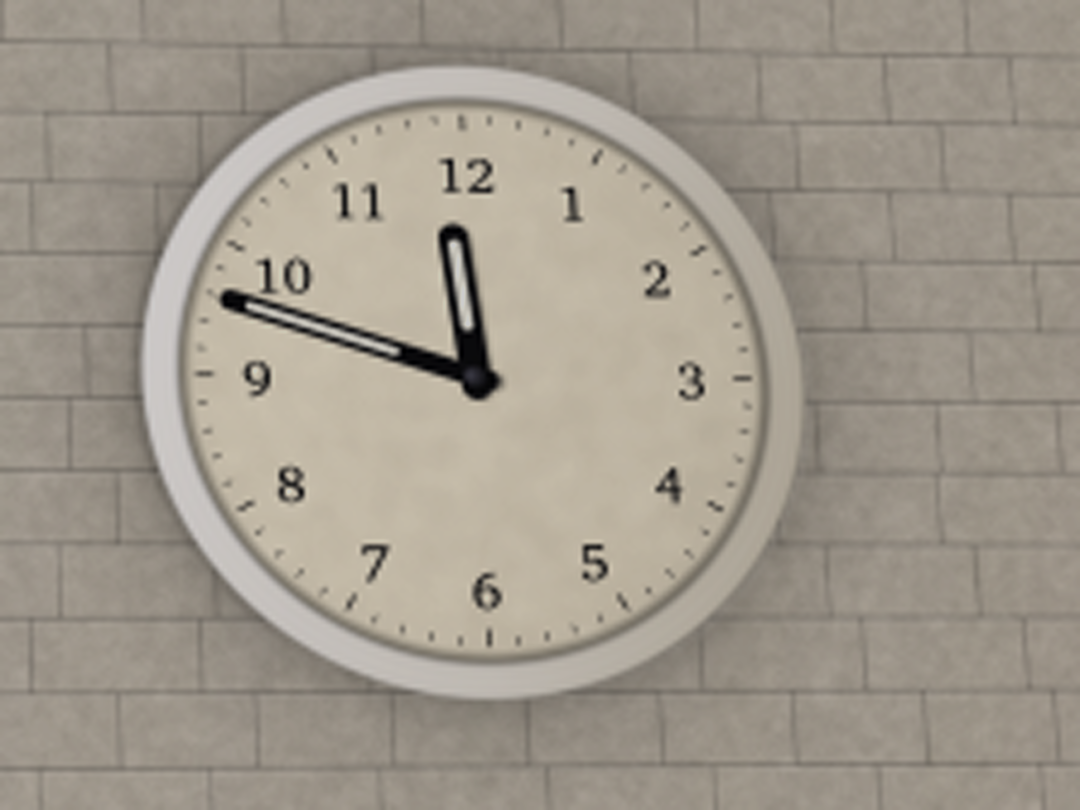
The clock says 11,48
